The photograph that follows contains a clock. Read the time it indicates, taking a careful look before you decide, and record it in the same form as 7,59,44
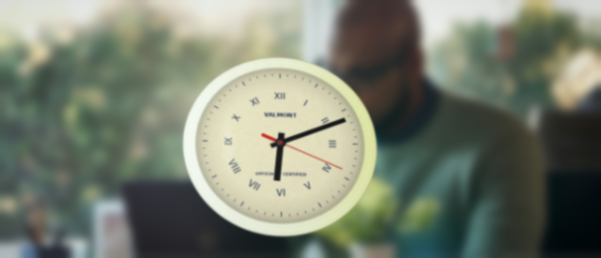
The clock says 6,11,19
